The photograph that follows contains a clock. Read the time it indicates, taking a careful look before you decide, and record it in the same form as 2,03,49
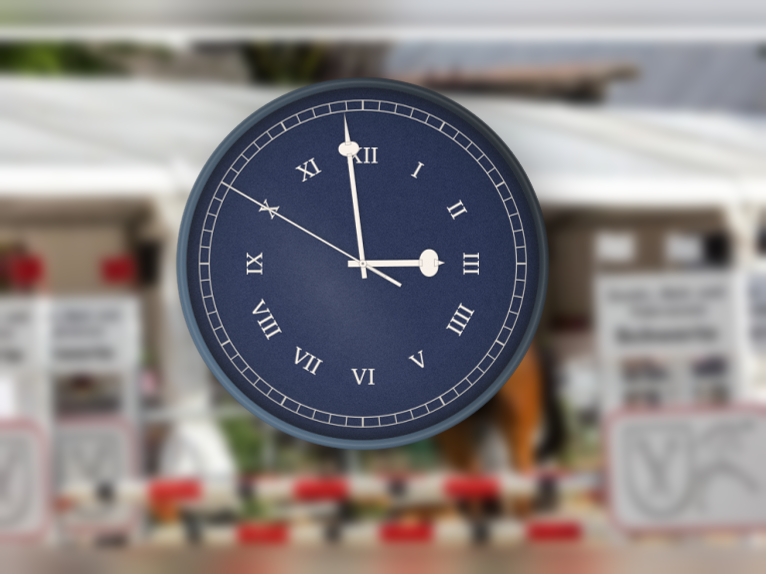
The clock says 2,58,50
